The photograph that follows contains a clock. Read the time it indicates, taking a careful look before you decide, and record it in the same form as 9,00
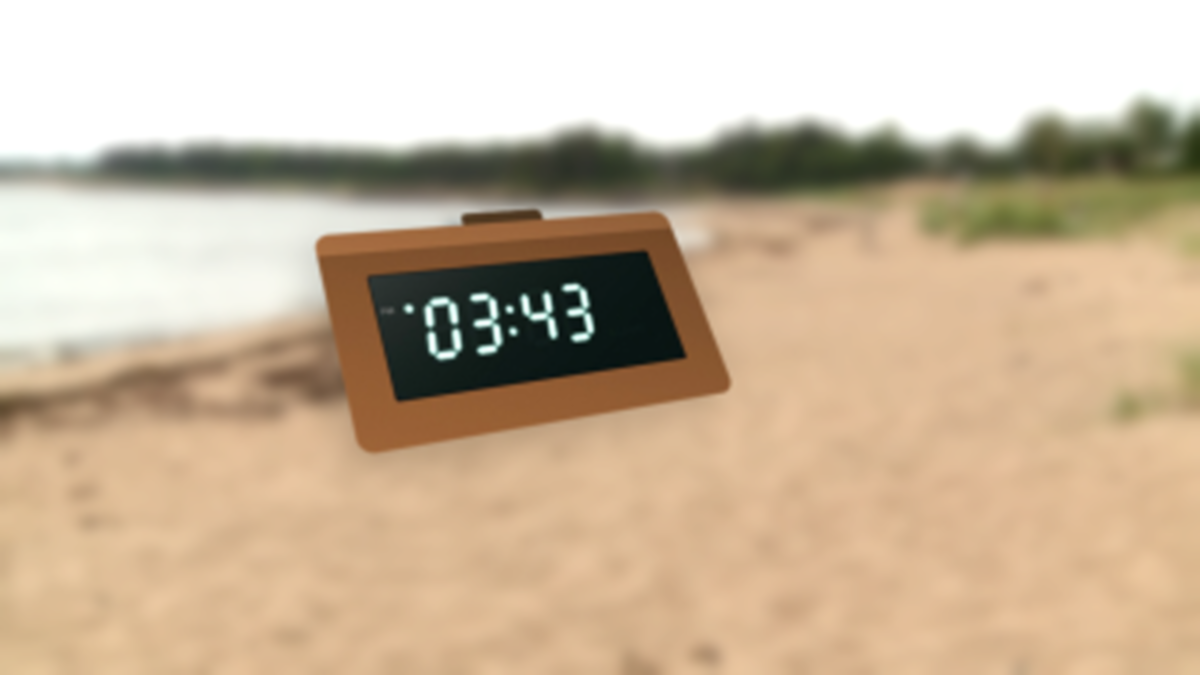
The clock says 3,43
